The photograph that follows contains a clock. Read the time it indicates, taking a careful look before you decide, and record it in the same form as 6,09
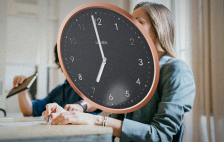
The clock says 6,59
